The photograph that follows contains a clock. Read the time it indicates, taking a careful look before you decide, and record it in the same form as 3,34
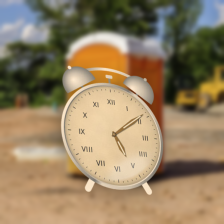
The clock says 5,09
